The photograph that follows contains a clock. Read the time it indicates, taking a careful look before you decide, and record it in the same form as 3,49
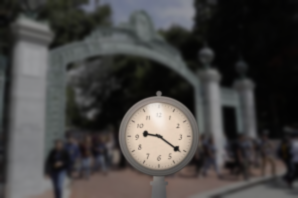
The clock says 9,21
